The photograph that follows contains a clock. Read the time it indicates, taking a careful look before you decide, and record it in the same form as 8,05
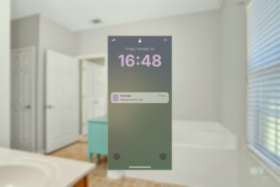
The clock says 16,48
